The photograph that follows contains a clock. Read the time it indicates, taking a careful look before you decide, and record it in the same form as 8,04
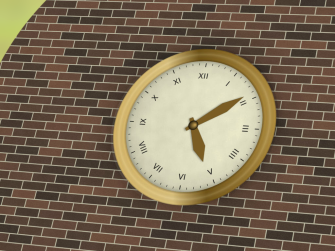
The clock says 5,09
